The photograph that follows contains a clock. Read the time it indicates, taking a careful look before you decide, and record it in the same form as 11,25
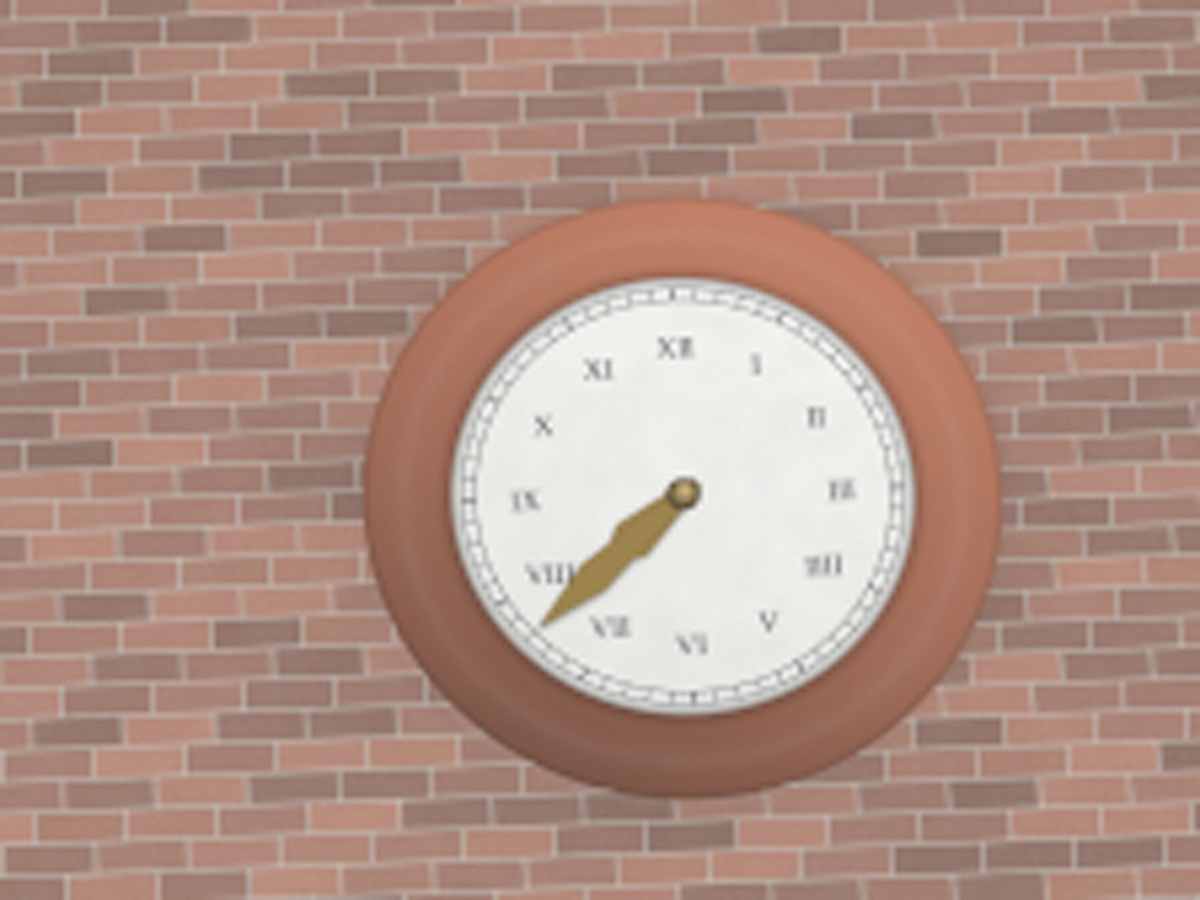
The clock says 7,38
